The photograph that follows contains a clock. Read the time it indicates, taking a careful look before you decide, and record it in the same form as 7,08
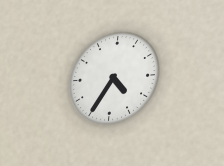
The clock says 4,35
